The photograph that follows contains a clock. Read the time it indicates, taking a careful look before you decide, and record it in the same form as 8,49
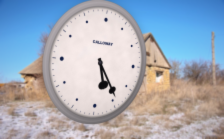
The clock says 5,24
